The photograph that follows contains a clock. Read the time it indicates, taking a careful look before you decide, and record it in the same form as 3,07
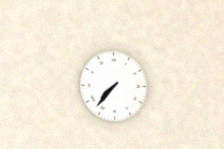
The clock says 7,37
